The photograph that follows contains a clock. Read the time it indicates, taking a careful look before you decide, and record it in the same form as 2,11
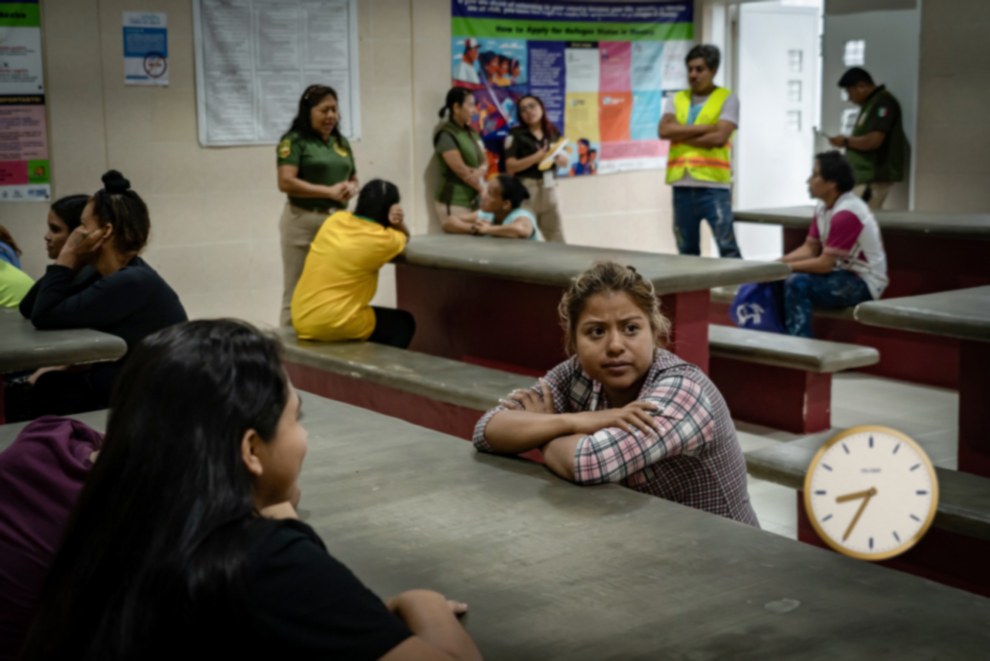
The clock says 8,35
